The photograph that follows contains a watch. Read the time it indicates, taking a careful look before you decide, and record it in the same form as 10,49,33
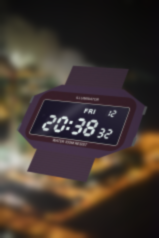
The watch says 20,38,32
